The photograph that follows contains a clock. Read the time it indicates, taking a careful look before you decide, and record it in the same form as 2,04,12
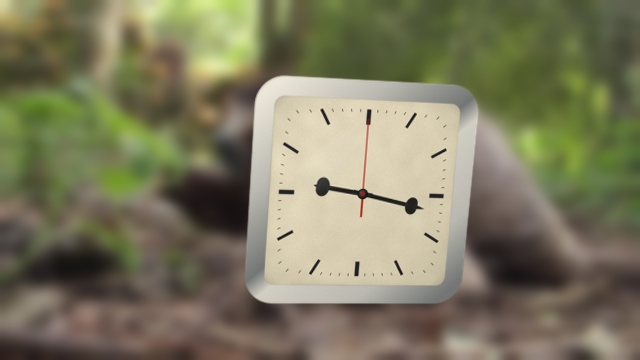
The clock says 9,17,00
